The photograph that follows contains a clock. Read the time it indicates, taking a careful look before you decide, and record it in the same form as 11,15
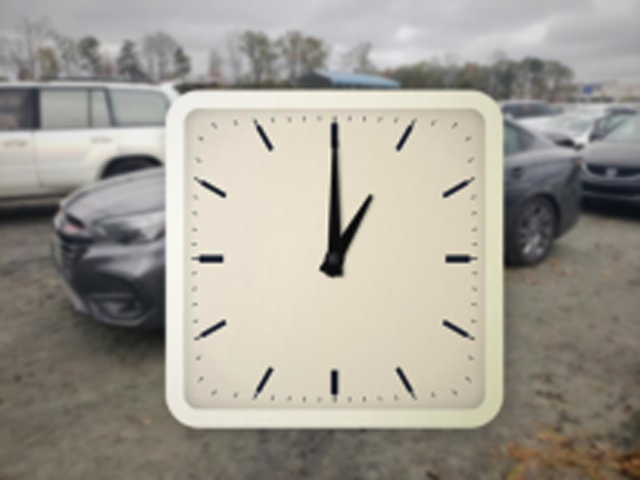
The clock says 1,00
